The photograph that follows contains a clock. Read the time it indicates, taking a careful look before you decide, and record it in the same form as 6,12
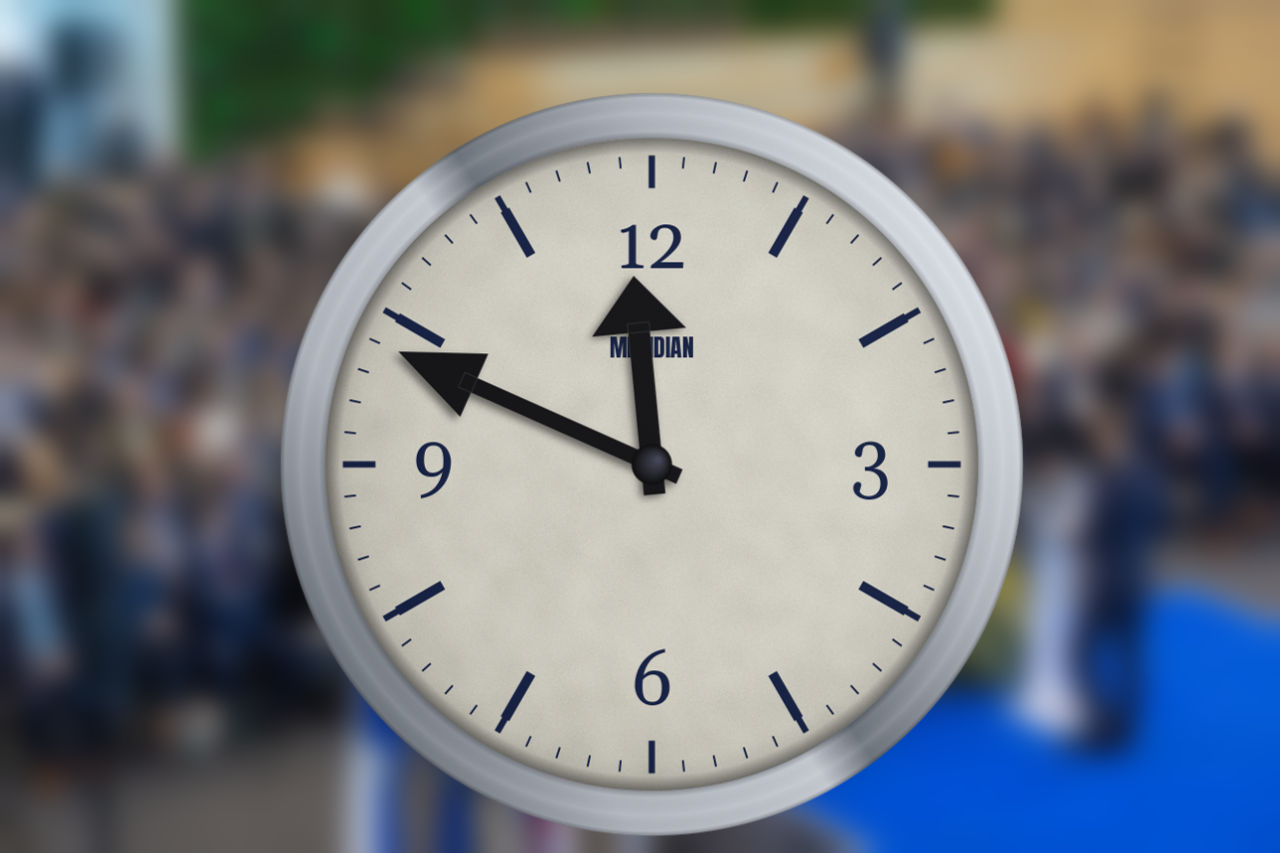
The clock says 11,49
